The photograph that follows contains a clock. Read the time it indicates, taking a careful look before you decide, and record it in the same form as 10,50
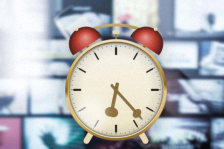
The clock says 6,23
